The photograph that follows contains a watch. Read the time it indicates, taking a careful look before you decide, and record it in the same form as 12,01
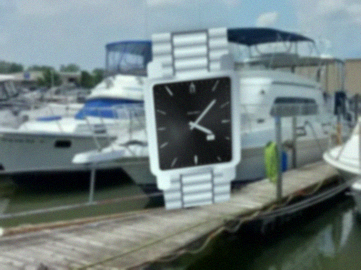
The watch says 4,07
